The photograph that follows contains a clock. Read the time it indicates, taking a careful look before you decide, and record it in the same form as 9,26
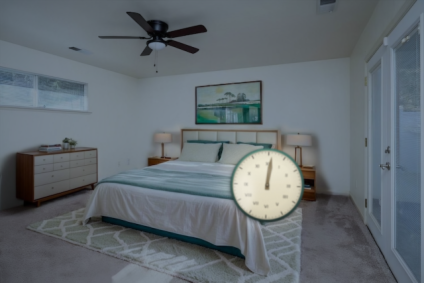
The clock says 12,01
